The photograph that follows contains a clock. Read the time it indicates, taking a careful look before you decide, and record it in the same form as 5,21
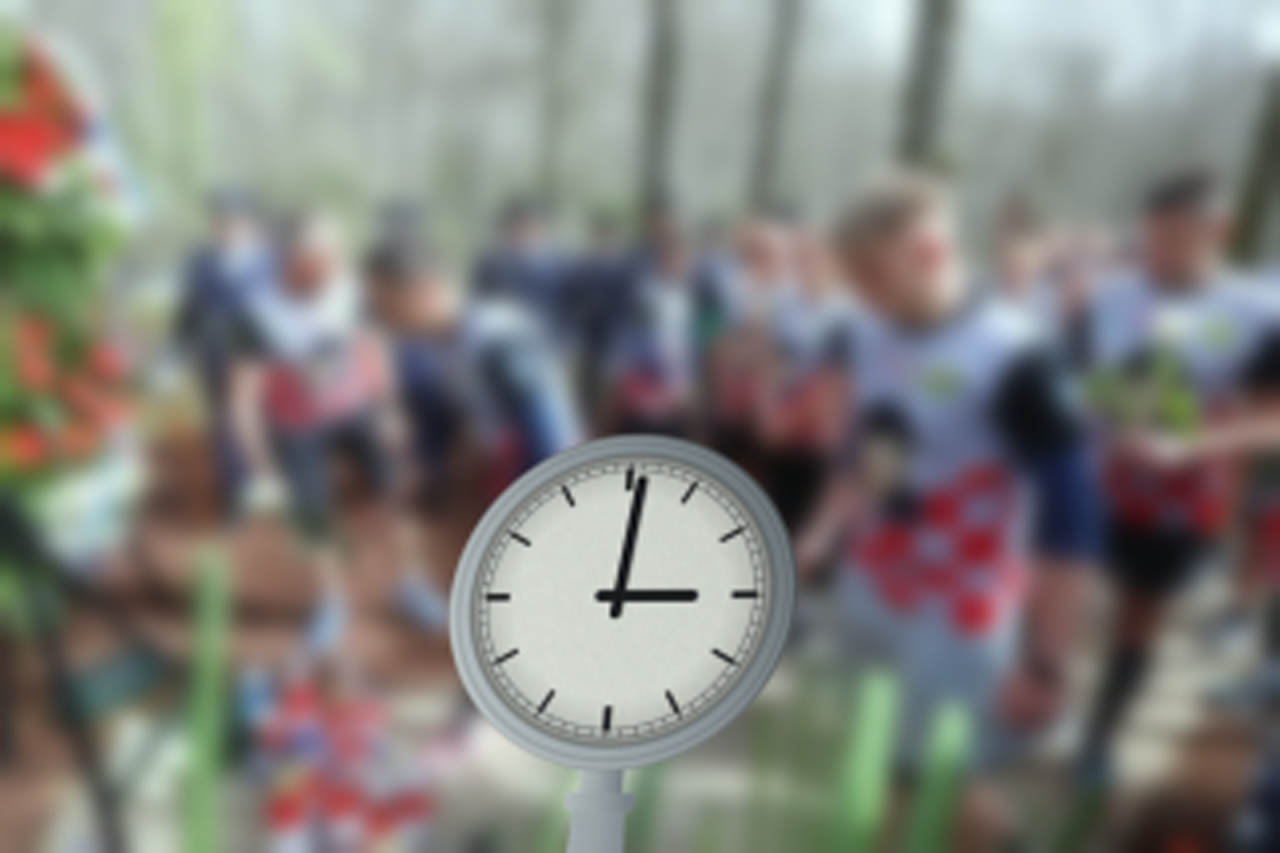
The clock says 3,01
